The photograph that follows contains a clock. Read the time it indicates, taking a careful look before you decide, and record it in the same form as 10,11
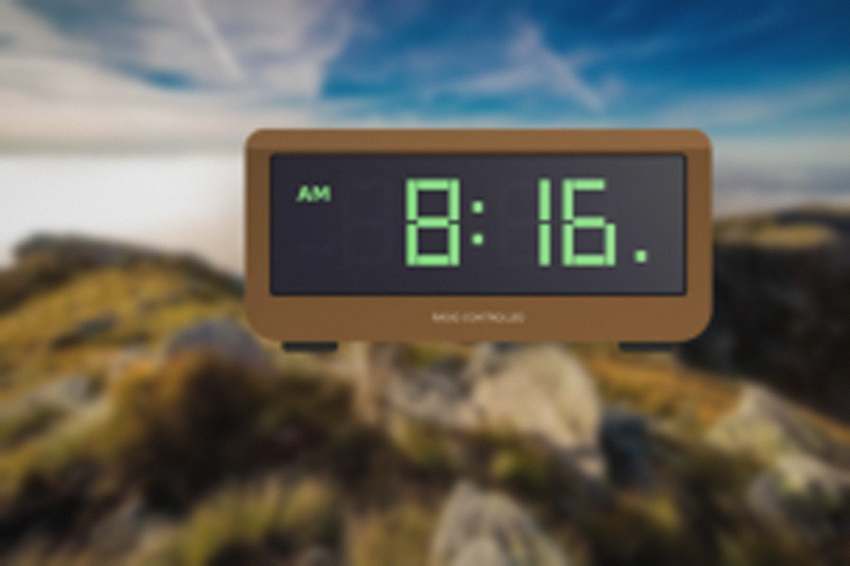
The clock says 8,16
